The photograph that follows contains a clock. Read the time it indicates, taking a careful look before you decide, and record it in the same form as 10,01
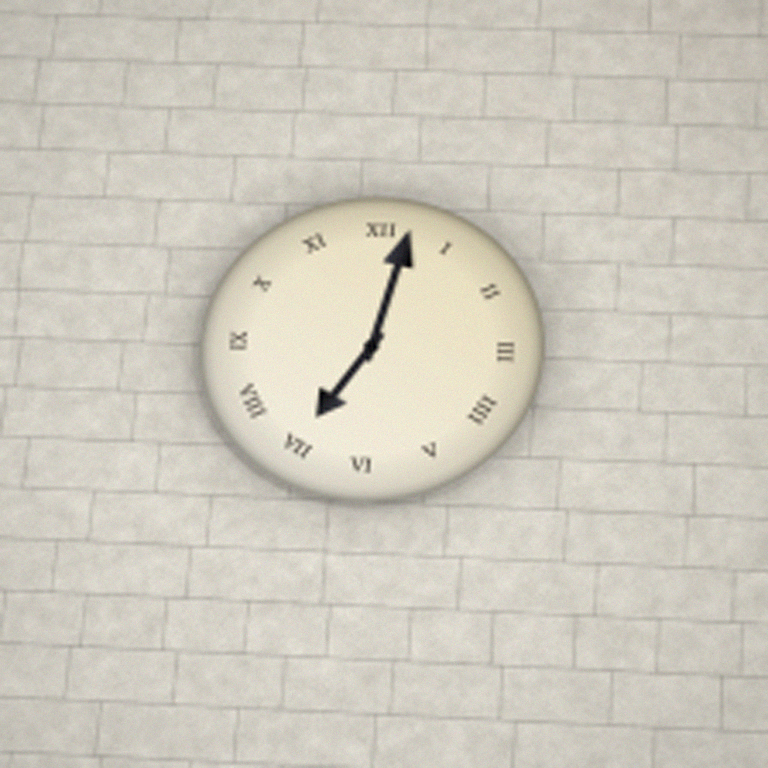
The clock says 7,02
